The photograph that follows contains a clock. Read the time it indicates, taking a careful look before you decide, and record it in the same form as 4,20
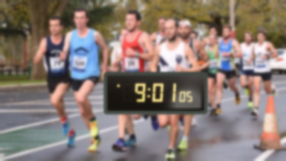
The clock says 9,01
